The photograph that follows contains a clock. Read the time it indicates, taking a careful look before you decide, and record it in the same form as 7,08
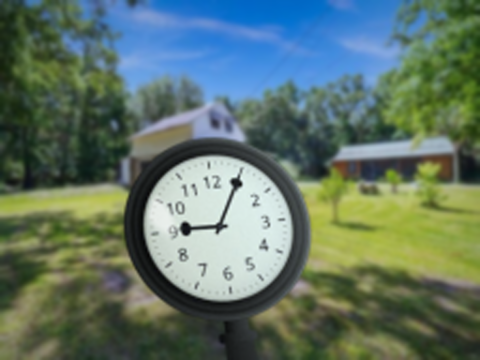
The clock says 9,05
